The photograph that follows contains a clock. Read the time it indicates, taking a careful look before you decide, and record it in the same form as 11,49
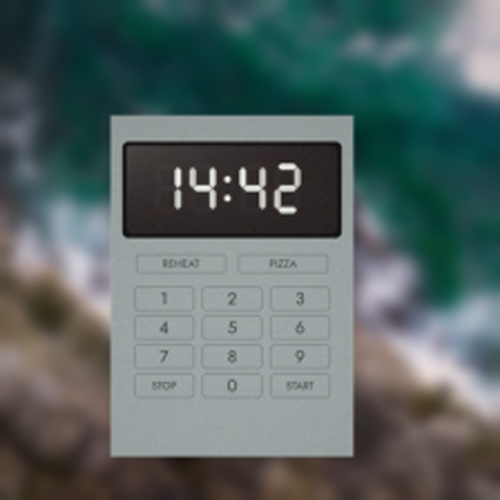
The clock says 14,42
